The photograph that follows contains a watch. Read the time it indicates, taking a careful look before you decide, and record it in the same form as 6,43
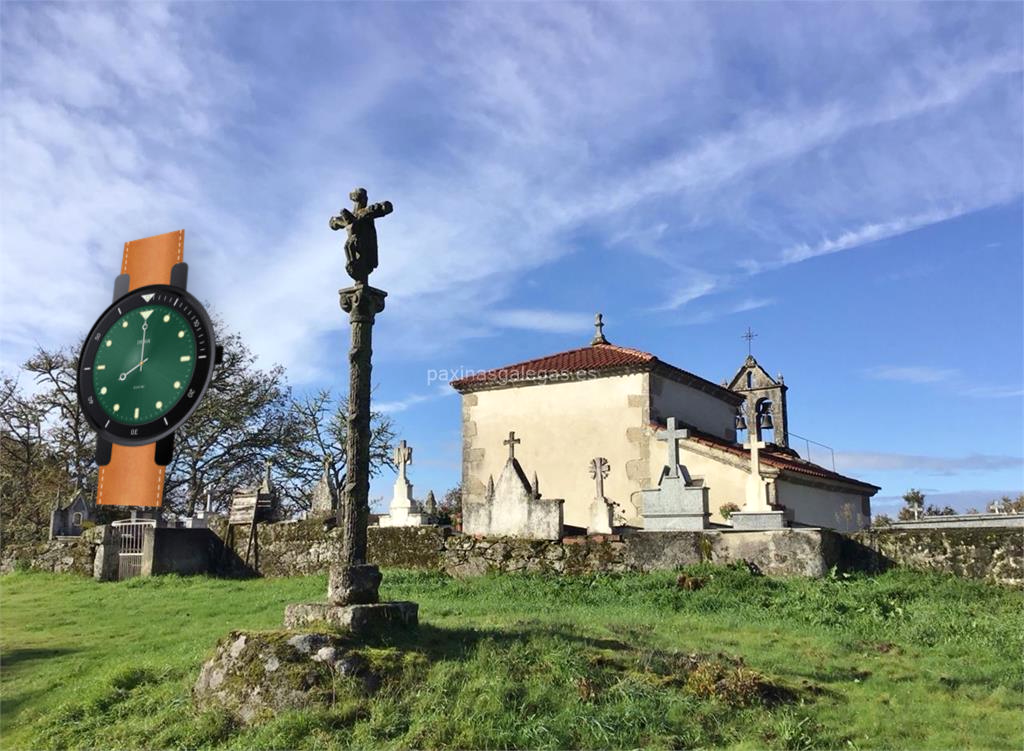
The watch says 8,00
